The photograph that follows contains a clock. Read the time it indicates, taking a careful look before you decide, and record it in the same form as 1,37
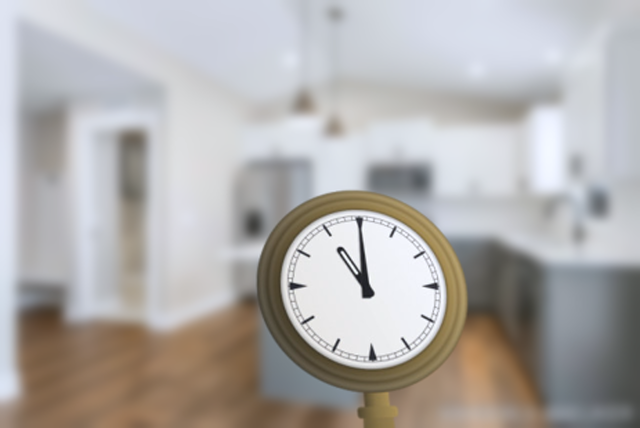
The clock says 11,00
